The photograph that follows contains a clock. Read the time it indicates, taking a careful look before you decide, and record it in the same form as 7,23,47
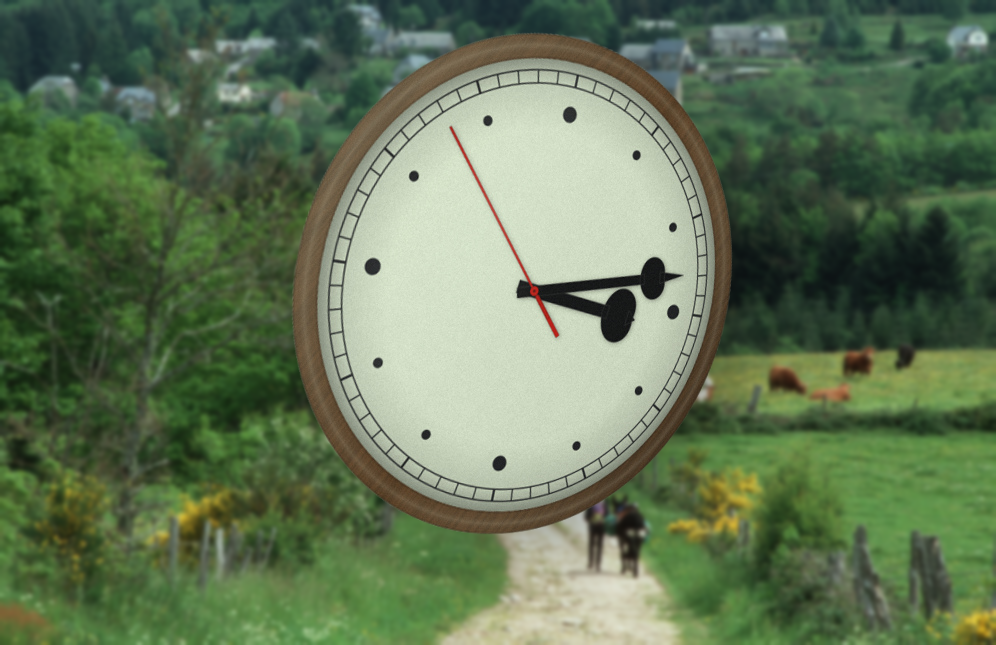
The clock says 3,12,53
